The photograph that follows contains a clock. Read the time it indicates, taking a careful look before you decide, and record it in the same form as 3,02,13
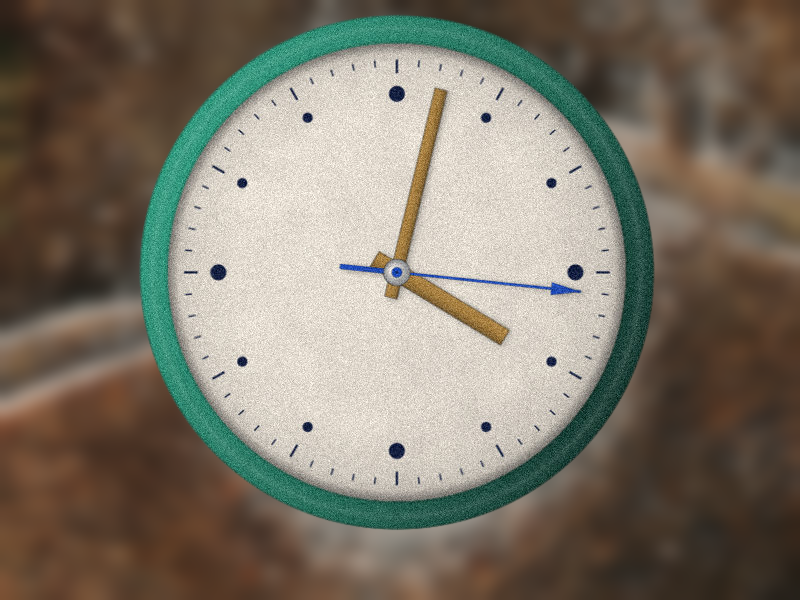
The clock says 4,02,16
